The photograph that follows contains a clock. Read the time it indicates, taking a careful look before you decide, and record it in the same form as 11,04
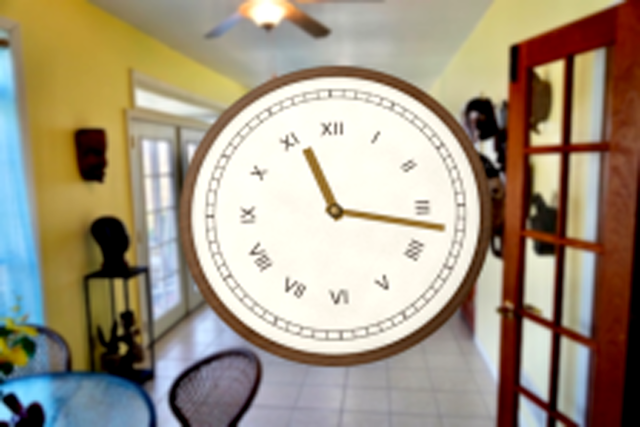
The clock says 11,17
